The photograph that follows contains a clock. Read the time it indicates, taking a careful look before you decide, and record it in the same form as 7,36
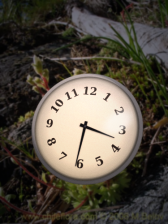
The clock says 3,31
